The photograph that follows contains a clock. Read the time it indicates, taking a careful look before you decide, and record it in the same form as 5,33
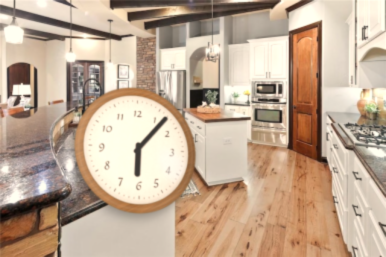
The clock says 6,07
